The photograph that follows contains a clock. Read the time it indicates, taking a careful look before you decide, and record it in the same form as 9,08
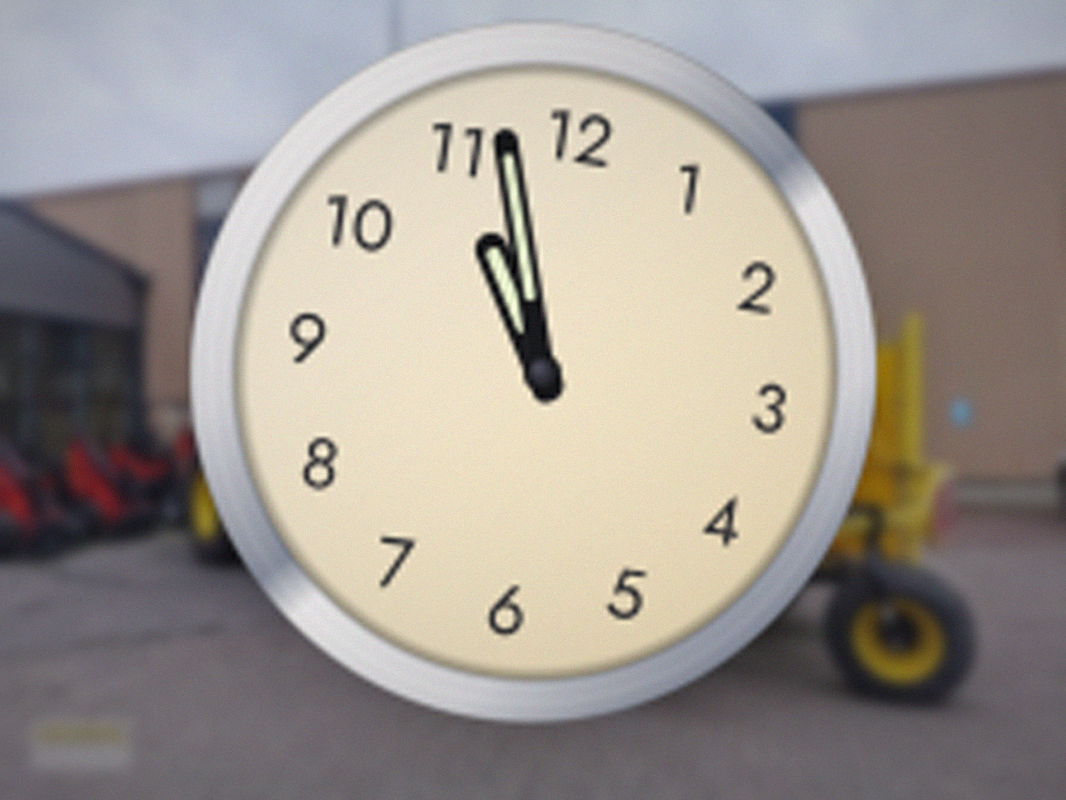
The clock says 10,57
